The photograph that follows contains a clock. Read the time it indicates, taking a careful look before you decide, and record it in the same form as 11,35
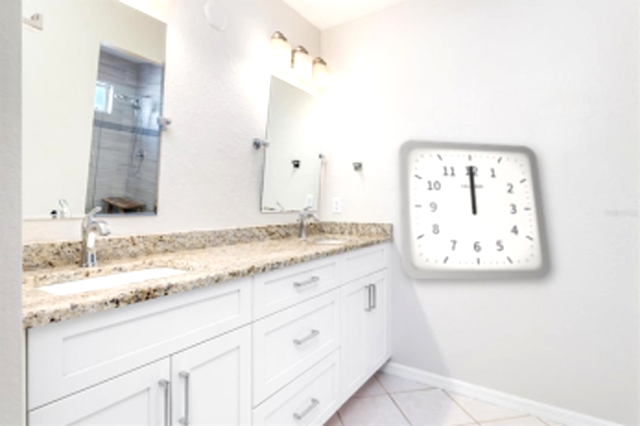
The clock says 12,00
